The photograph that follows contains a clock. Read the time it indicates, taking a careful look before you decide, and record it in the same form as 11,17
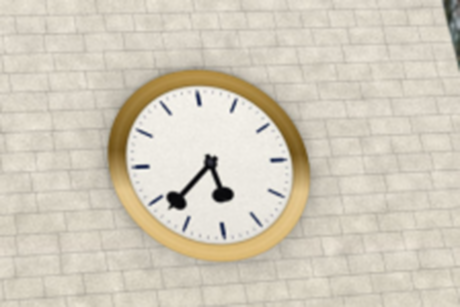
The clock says 5,38
